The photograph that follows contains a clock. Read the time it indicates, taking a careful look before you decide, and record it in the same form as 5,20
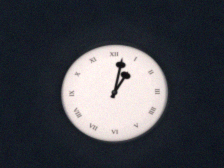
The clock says 1,02
